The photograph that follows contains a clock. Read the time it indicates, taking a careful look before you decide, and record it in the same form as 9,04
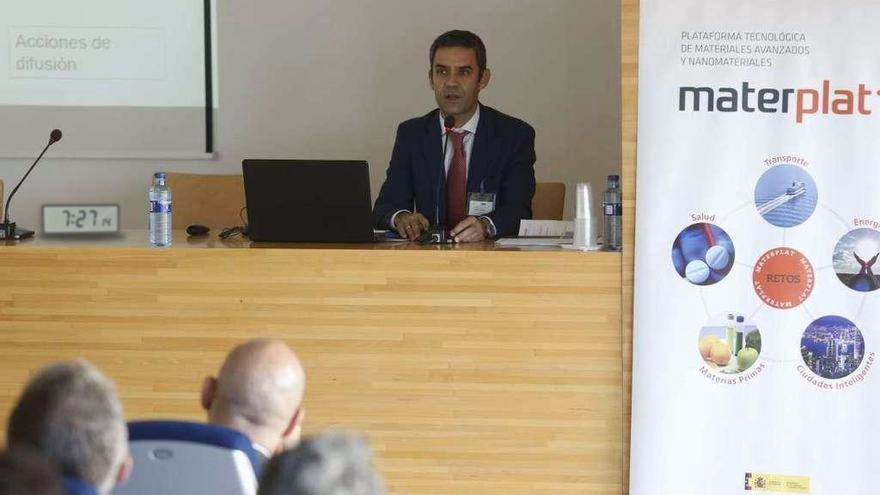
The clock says 7,27
